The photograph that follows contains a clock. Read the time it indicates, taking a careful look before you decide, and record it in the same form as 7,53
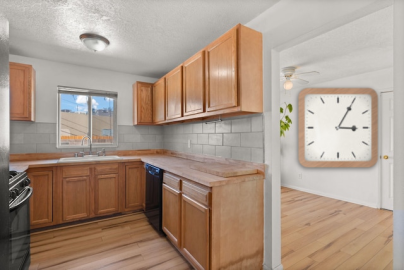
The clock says 3,05
